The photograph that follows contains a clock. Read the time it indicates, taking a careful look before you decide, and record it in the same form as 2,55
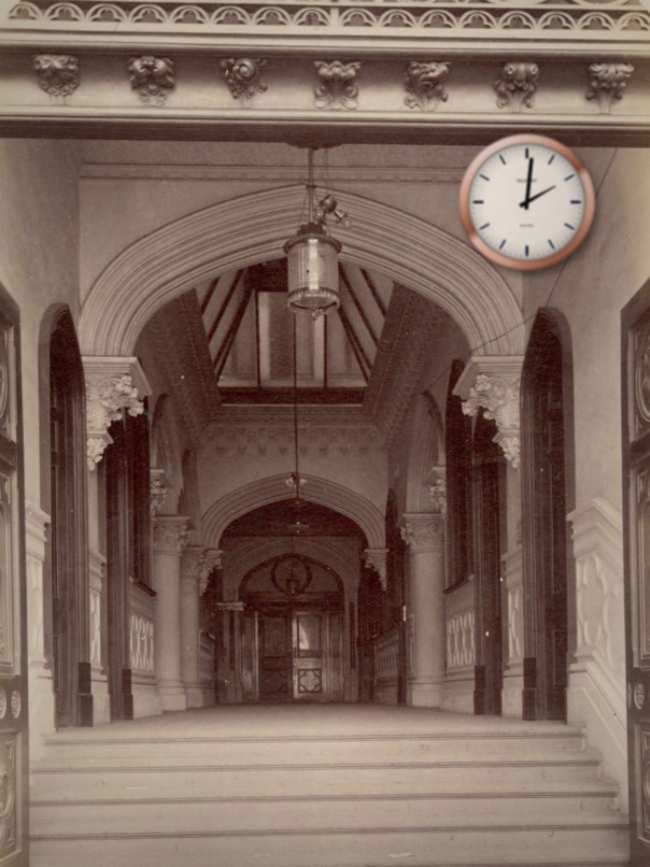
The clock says 2,01
